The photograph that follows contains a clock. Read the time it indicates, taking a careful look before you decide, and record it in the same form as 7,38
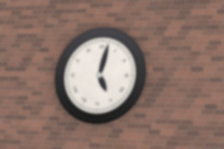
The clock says 5,02
